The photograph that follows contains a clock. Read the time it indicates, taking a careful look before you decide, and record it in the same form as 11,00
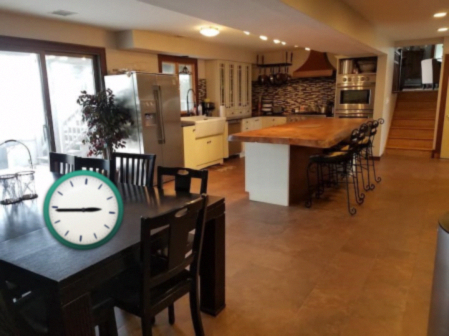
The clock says 2,44
